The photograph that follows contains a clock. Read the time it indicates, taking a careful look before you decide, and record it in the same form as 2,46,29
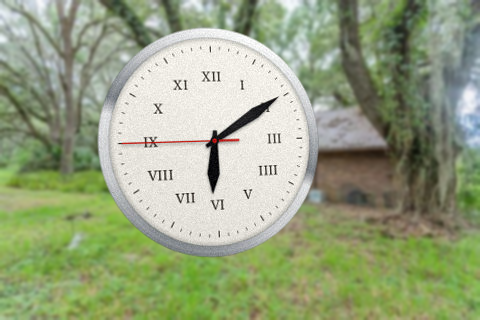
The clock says 6,09,45
